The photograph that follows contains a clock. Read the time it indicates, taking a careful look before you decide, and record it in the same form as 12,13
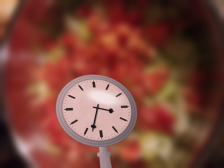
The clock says 3,33
